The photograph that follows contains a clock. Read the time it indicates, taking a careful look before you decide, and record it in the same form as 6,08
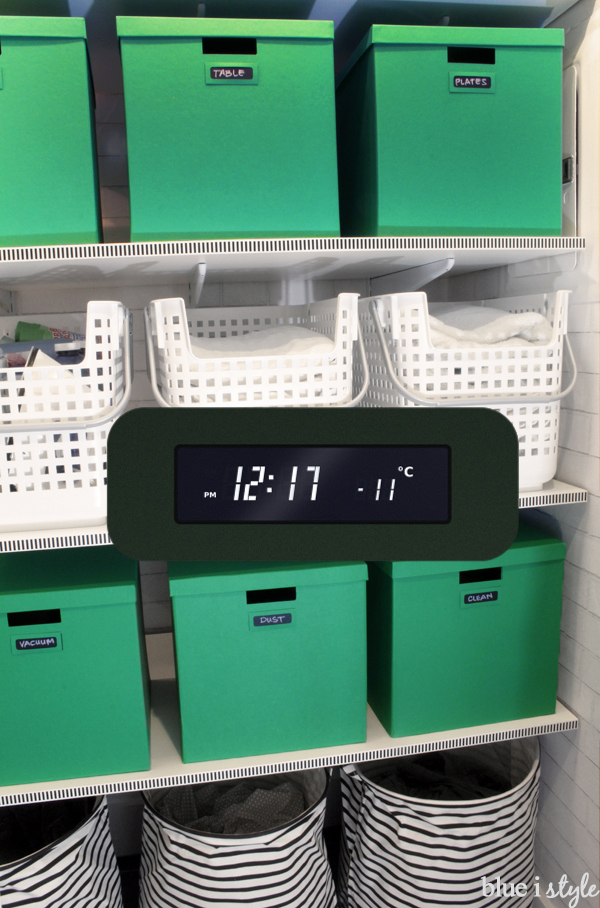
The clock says 12,17
